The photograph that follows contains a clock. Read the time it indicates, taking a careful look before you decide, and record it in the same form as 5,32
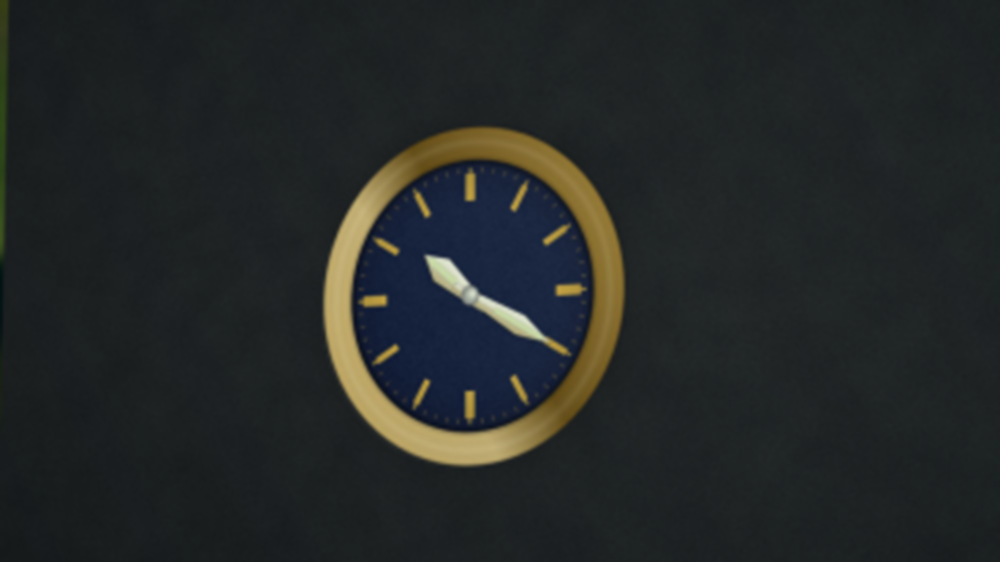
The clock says 10,20
